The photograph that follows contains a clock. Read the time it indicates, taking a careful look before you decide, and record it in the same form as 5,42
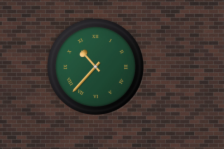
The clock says 10,37
